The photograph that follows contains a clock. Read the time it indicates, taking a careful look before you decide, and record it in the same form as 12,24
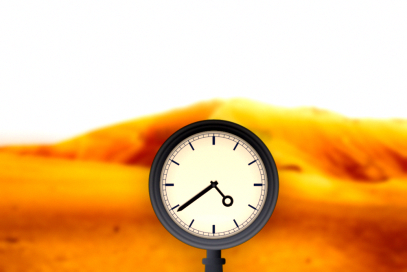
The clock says 4,39
